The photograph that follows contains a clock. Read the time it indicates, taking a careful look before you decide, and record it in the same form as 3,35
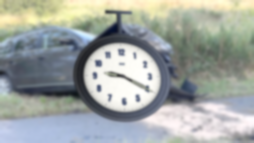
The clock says 9,20
